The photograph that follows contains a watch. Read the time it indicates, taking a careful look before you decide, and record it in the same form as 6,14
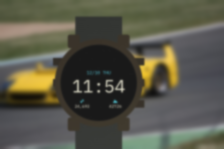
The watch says 11,54
